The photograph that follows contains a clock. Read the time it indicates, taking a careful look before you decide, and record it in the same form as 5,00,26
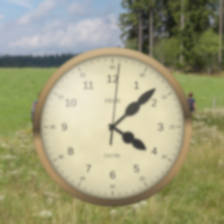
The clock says 4,08,01
